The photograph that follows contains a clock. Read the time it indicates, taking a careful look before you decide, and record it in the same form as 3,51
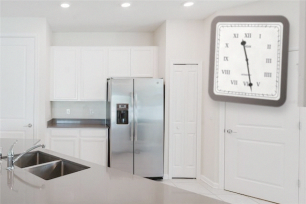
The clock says 11,28
